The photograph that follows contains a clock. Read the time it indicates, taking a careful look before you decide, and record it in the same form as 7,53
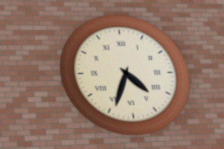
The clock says 4,34
